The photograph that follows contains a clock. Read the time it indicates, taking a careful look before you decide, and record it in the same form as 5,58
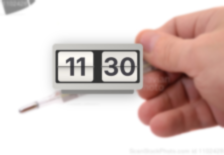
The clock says 11,30
